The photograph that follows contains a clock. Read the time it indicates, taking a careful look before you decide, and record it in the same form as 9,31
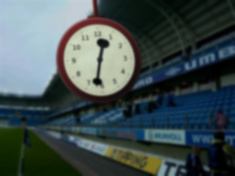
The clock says 12,32
